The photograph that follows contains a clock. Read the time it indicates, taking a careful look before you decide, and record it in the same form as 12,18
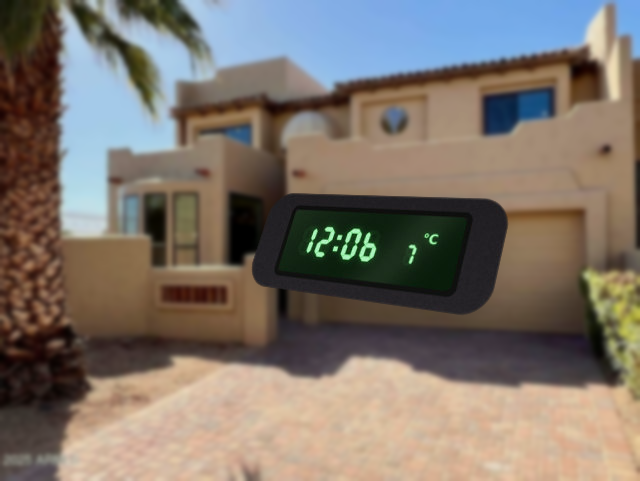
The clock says 12,06
